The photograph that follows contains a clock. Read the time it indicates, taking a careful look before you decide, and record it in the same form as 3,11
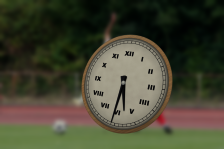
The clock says 5,31
